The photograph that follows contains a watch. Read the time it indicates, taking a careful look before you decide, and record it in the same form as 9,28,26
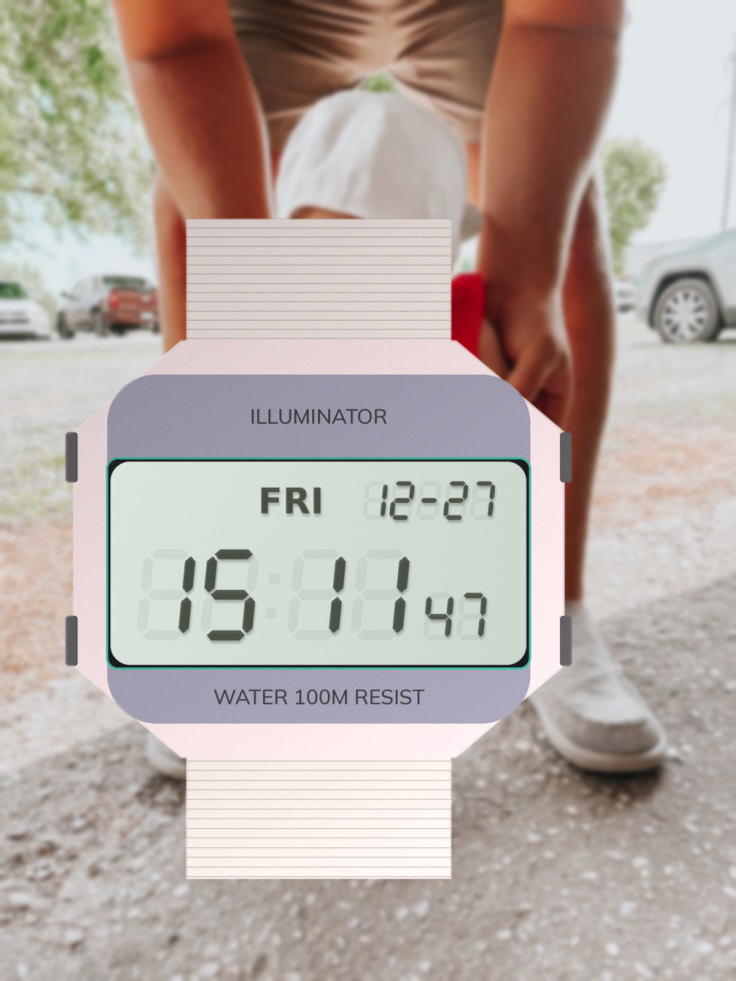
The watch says 15,11,47
